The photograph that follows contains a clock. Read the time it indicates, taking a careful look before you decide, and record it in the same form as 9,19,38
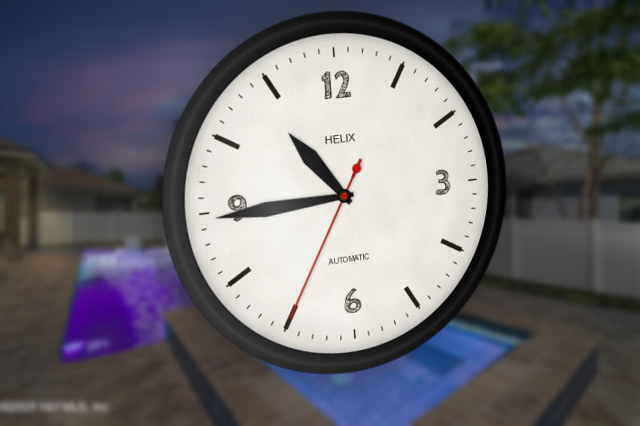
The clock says 10,44,35
